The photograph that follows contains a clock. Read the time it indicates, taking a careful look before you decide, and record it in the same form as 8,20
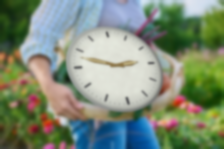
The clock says 2,48
